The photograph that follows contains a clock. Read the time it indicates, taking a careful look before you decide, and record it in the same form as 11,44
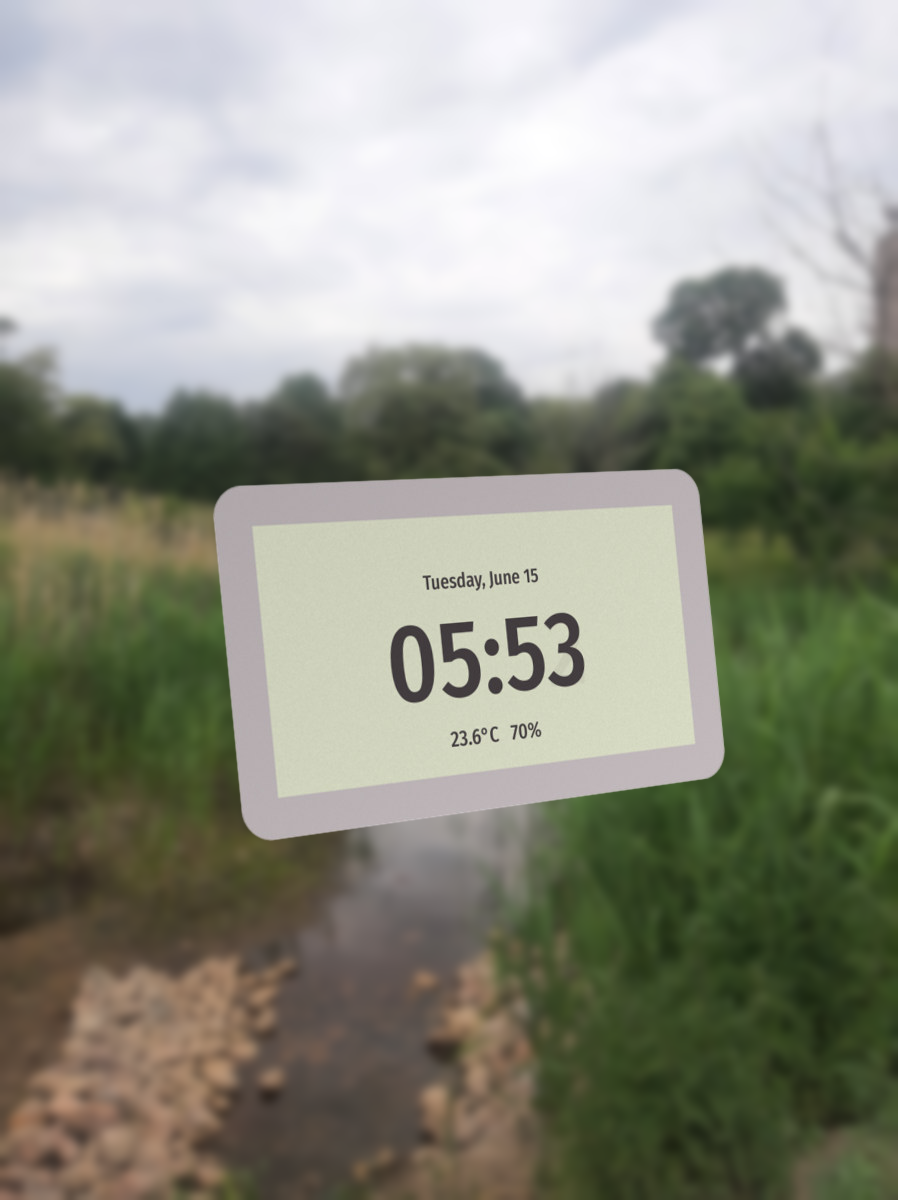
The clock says 5,53
